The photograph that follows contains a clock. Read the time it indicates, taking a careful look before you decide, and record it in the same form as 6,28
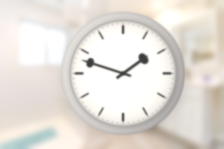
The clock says 1,48
